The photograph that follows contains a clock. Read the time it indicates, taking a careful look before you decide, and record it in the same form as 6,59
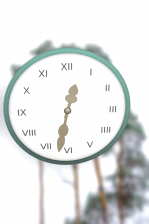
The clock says 12,32
